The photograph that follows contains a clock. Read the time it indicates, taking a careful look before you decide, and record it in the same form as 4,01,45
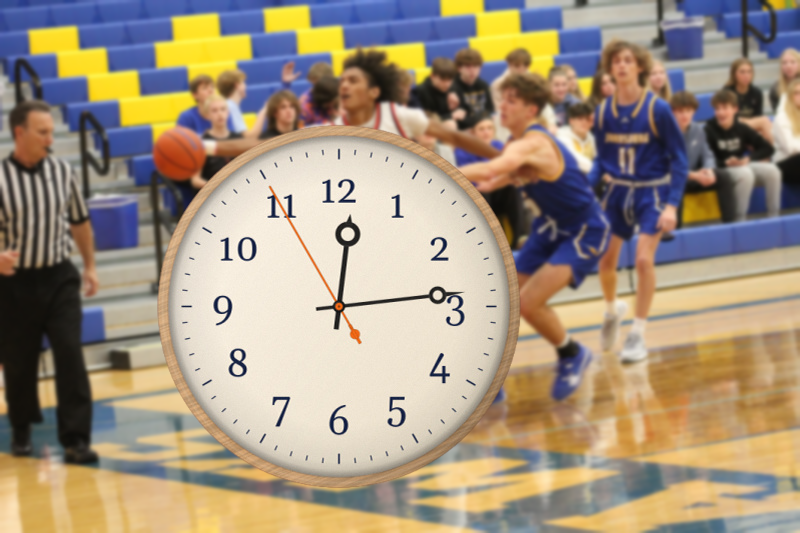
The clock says 12,13,55
